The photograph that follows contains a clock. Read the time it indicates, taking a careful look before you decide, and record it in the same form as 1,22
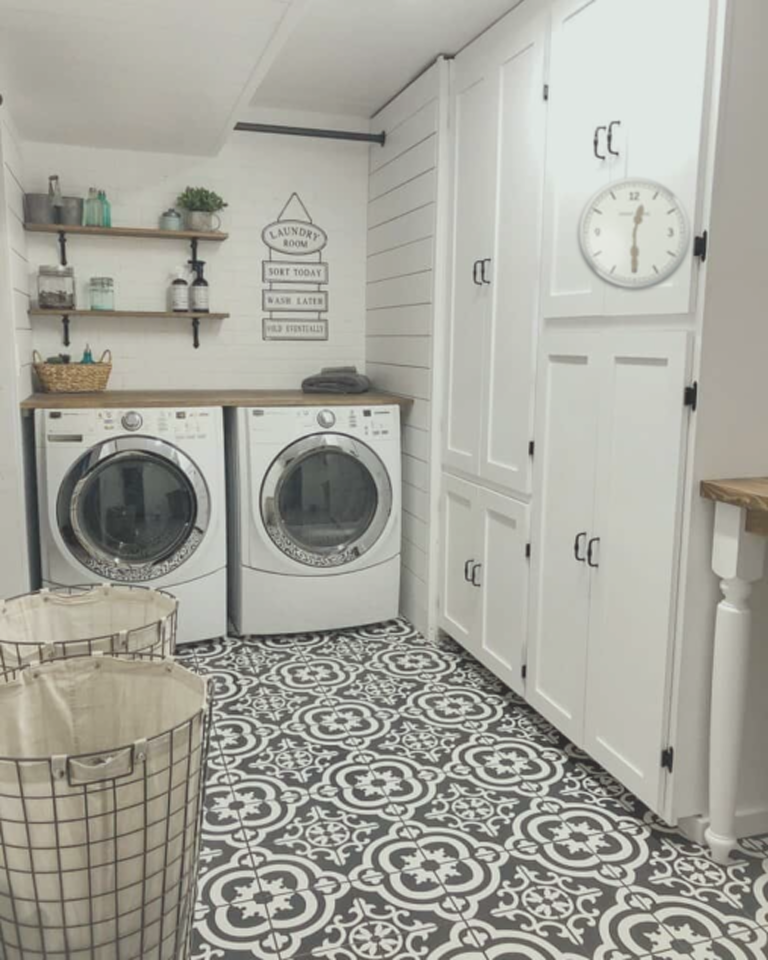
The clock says 12,30
